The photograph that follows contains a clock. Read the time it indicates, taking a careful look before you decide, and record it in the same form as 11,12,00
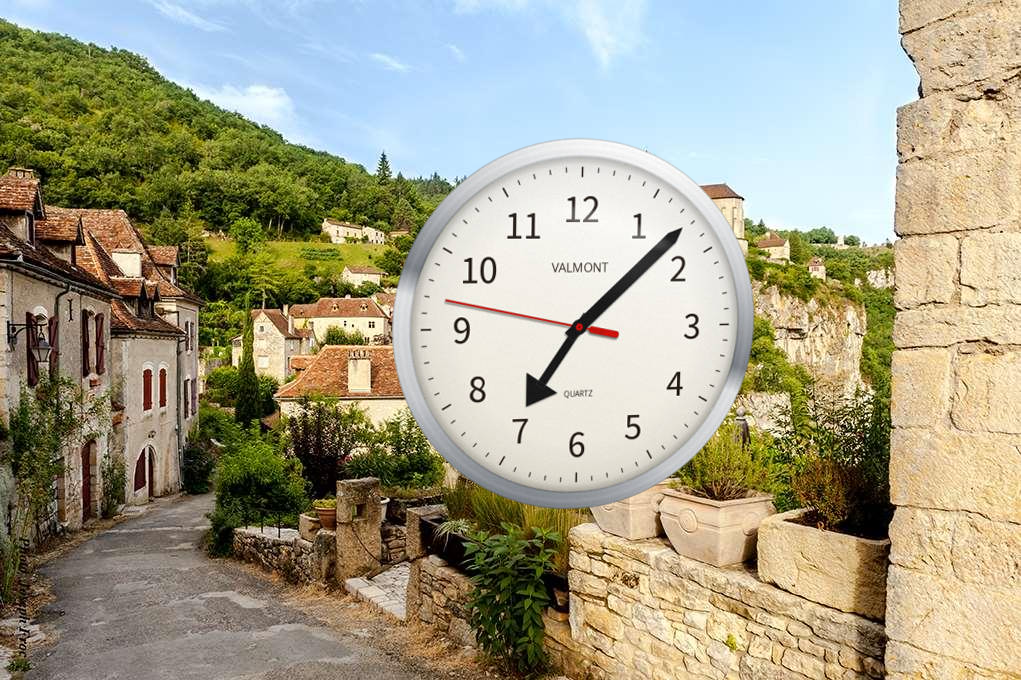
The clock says 7,07,47
